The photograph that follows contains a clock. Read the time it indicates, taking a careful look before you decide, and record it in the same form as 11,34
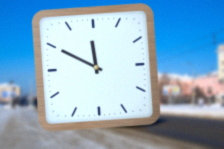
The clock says 11,50
